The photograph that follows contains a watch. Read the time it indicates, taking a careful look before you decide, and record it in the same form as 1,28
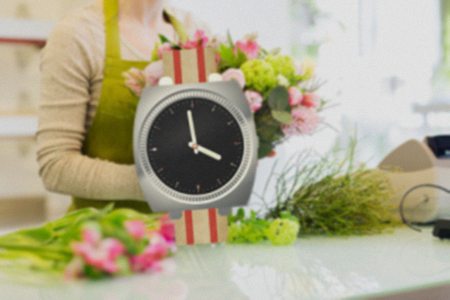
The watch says 3,59
